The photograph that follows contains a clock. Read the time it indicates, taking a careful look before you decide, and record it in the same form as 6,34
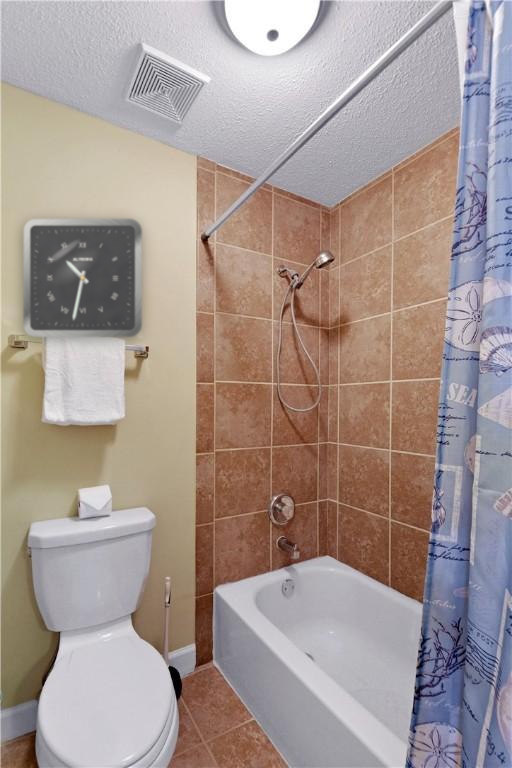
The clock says 10,32
